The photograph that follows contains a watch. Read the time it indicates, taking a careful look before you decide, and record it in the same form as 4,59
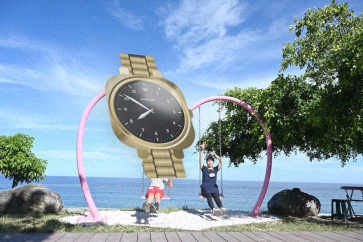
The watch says 7,51
